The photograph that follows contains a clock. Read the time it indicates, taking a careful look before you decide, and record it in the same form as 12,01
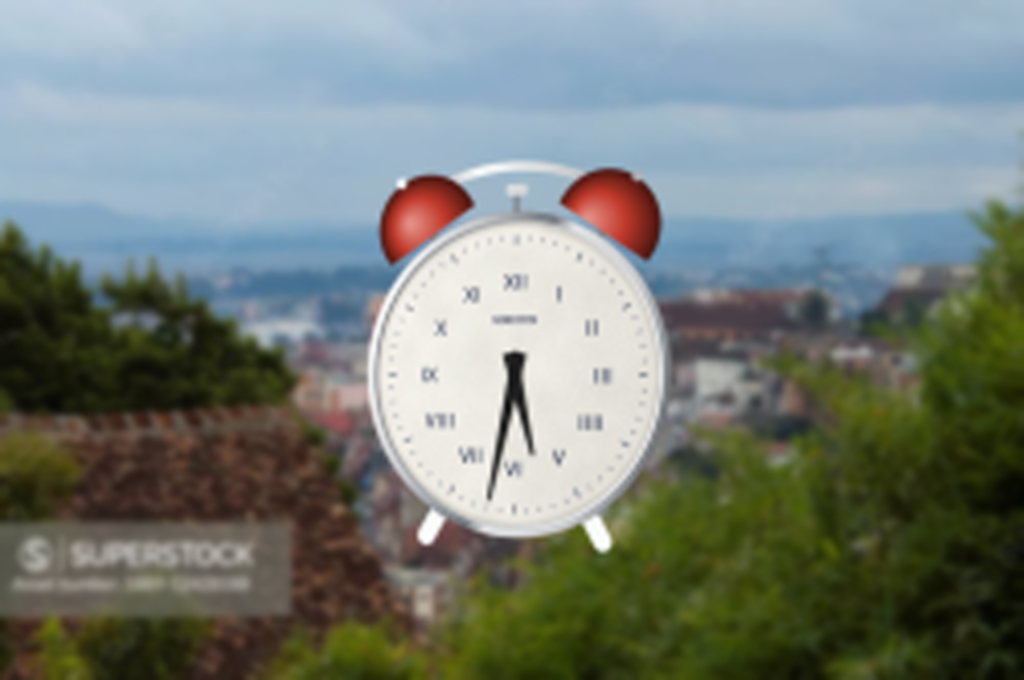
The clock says 5,32
